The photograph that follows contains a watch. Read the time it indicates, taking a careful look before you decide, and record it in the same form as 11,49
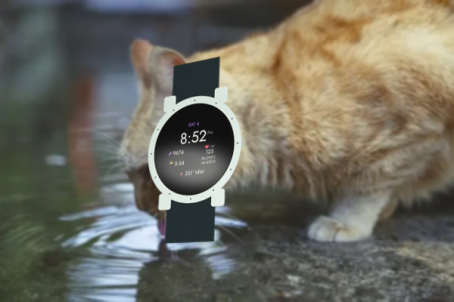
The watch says 8,52
